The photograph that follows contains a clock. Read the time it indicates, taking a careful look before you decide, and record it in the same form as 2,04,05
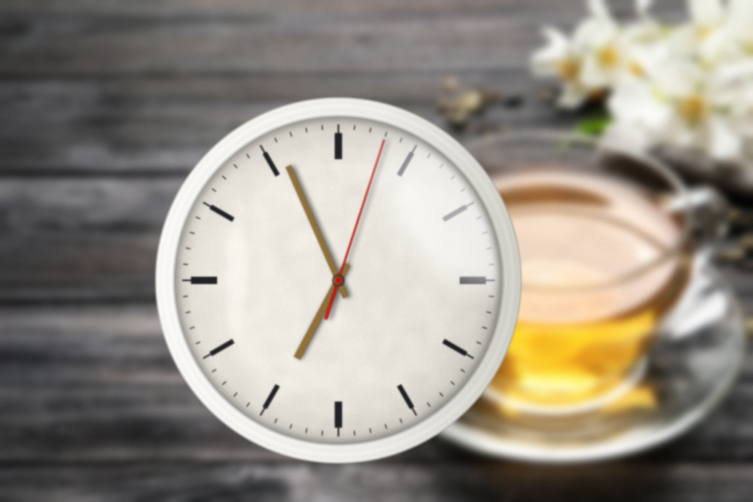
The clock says 6,56,03
